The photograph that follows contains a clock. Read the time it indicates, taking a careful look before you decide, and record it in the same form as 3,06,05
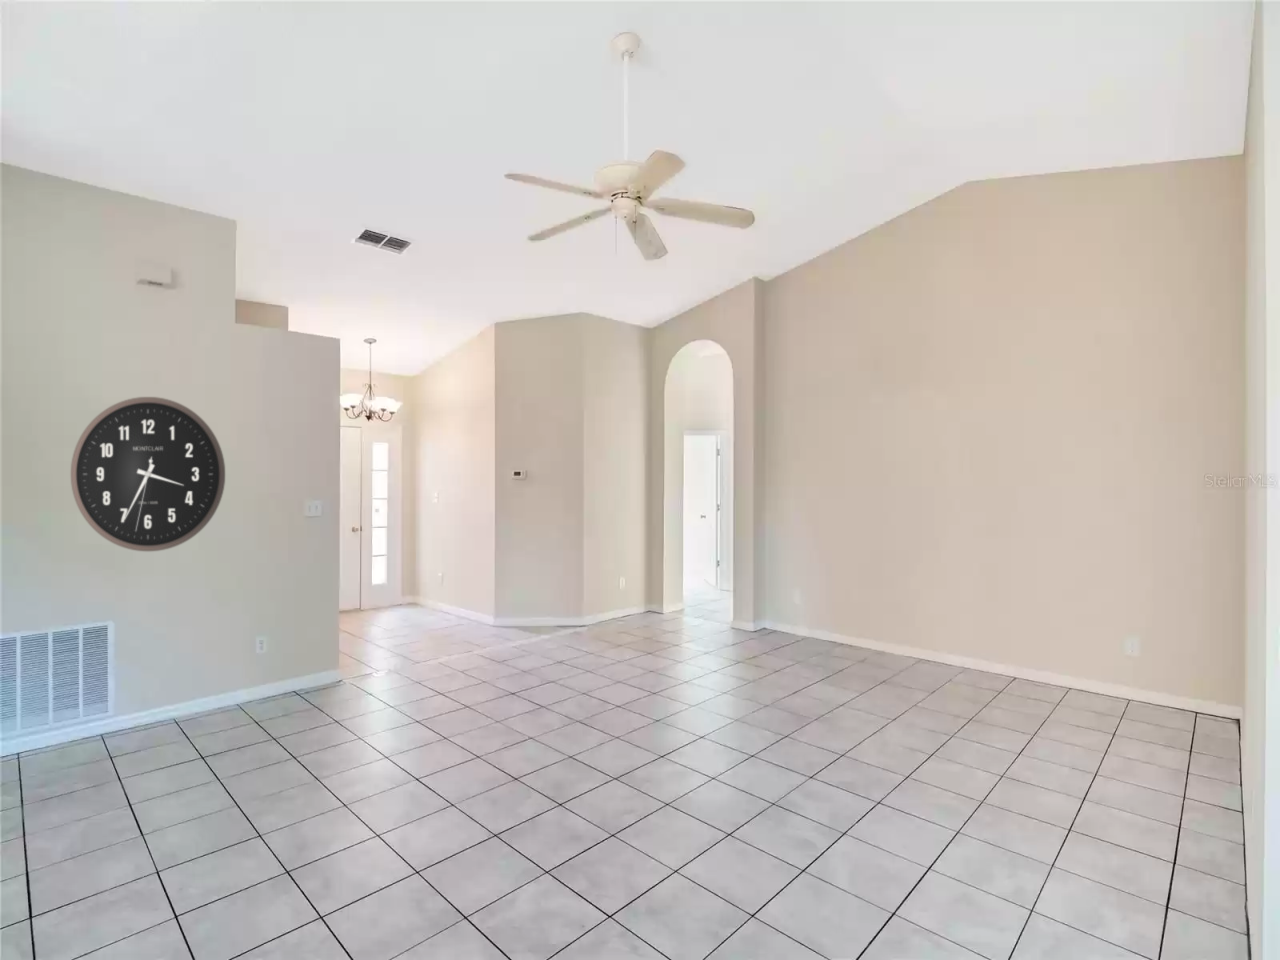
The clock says 3,34,32
